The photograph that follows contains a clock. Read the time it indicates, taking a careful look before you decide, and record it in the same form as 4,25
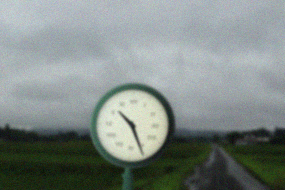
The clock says 10,26
